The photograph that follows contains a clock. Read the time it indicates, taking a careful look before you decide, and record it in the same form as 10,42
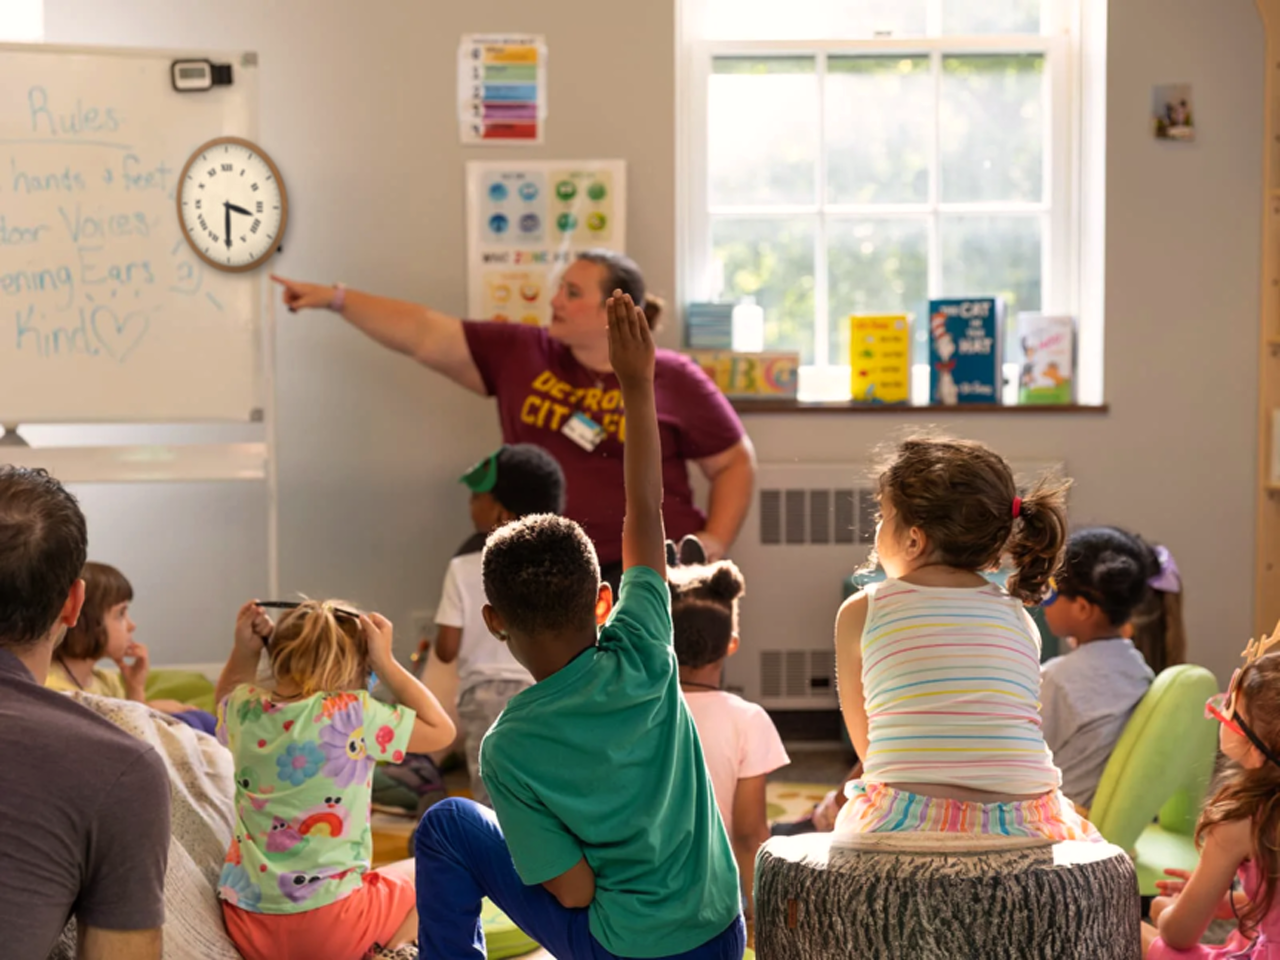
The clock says 3,30
